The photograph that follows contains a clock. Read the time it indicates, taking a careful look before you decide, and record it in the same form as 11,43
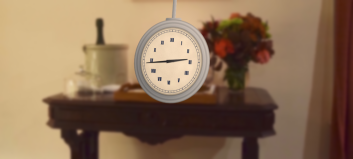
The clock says 2,44
